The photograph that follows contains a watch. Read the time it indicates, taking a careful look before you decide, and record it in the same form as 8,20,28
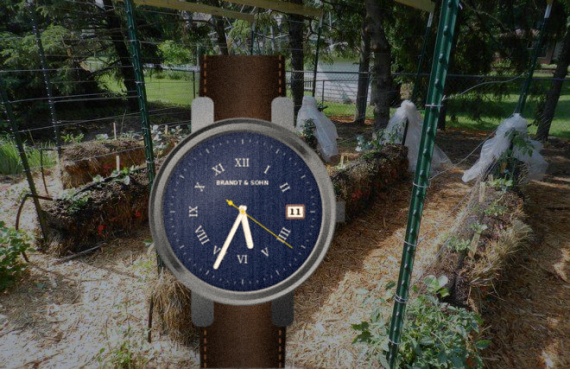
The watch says 5,34,21
